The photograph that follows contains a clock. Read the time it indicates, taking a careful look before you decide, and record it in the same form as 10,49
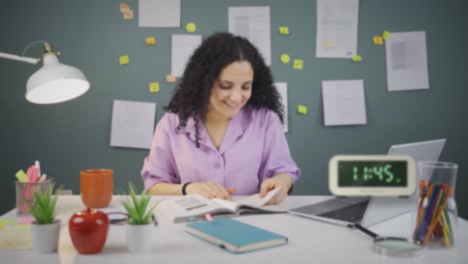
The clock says 11,45
